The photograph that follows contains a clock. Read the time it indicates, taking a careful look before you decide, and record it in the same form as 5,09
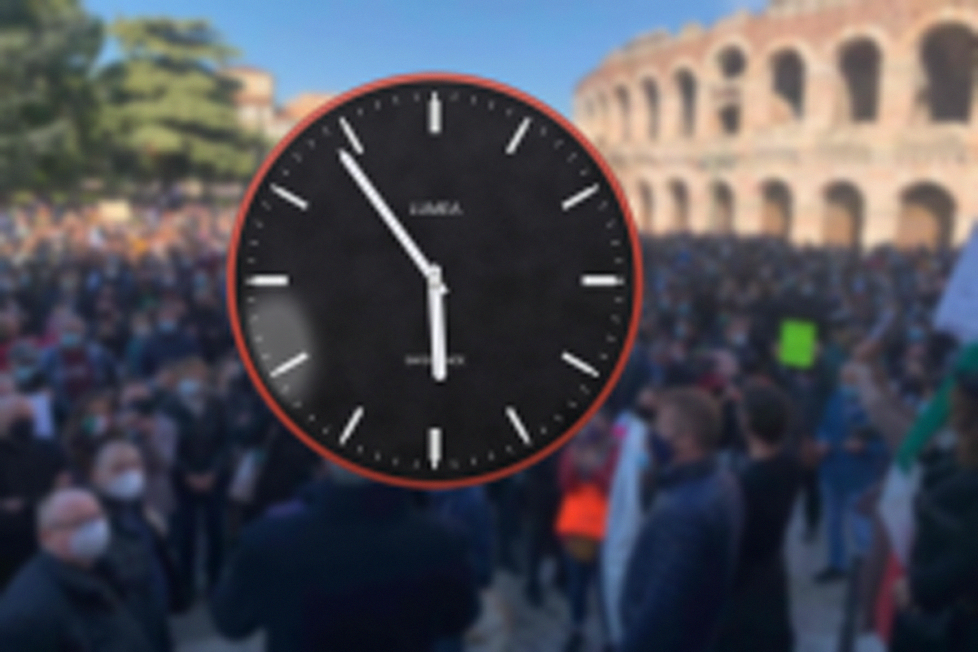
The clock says 5,54
